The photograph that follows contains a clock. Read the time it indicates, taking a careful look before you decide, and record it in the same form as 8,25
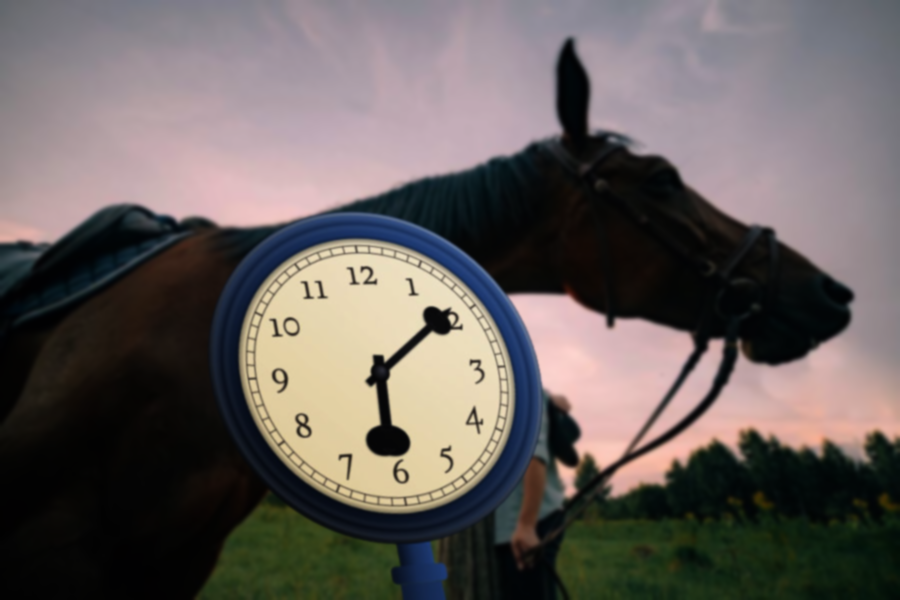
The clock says 6,09
